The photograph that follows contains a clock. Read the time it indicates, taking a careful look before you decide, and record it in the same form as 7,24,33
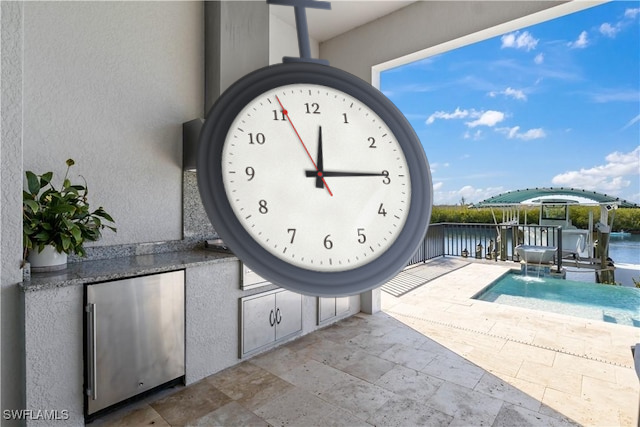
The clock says 12,14,56
